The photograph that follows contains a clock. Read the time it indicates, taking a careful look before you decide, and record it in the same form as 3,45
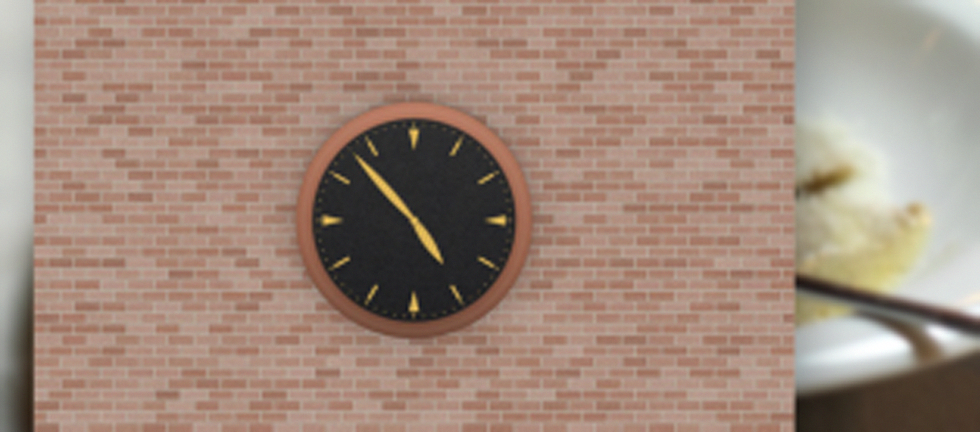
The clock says 4,53
